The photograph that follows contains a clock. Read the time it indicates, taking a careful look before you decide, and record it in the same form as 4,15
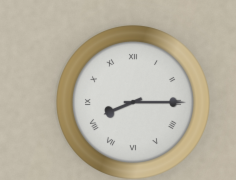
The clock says 8,15
